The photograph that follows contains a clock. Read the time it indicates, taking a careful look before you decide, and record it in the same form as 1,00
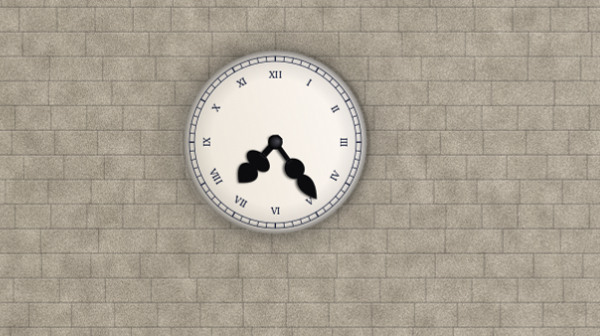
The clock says 7,24
